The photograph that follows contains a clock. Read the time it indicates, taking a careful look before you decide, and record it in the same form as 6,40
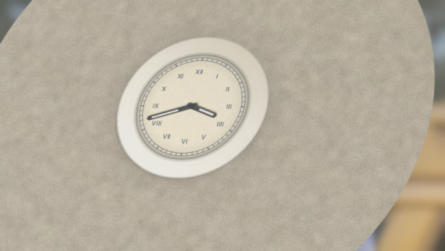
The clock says 3,42
